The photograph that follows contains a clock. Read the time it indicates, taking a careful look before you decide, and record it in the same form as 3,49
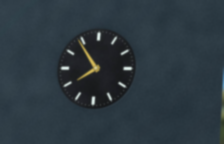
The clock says 7,54
